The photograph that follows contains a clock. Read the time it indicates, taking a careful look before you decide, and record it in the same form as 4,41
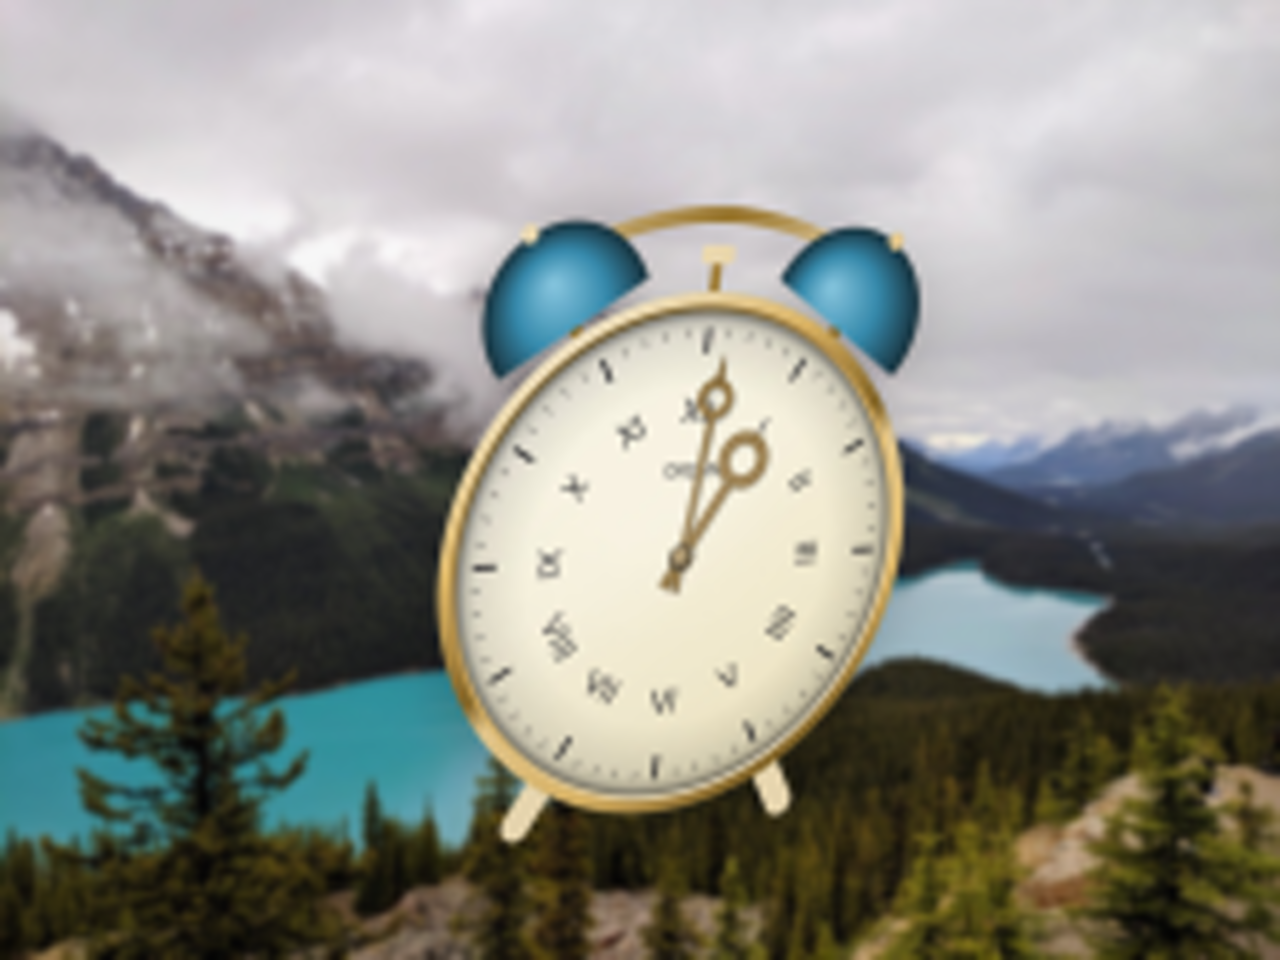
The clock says 1,01
